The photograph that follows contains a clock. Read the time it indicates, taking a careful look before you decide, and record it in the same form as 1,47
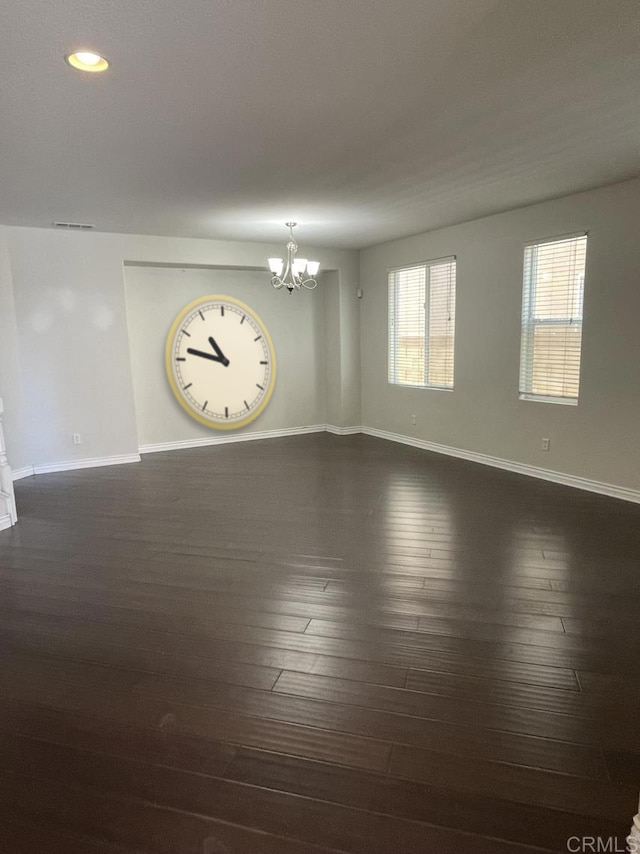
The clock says 10,47
